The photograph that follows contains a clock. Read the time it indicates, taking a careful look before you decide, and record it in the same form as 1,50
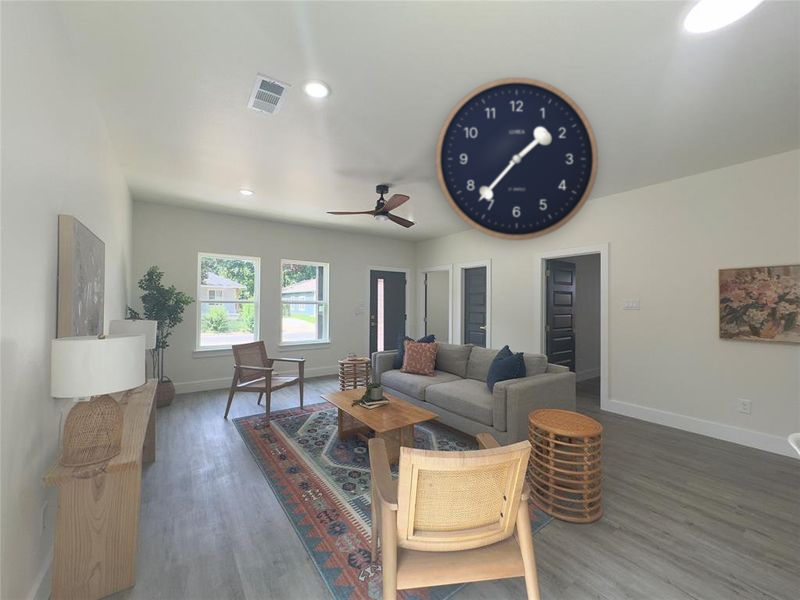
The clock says 1,37
